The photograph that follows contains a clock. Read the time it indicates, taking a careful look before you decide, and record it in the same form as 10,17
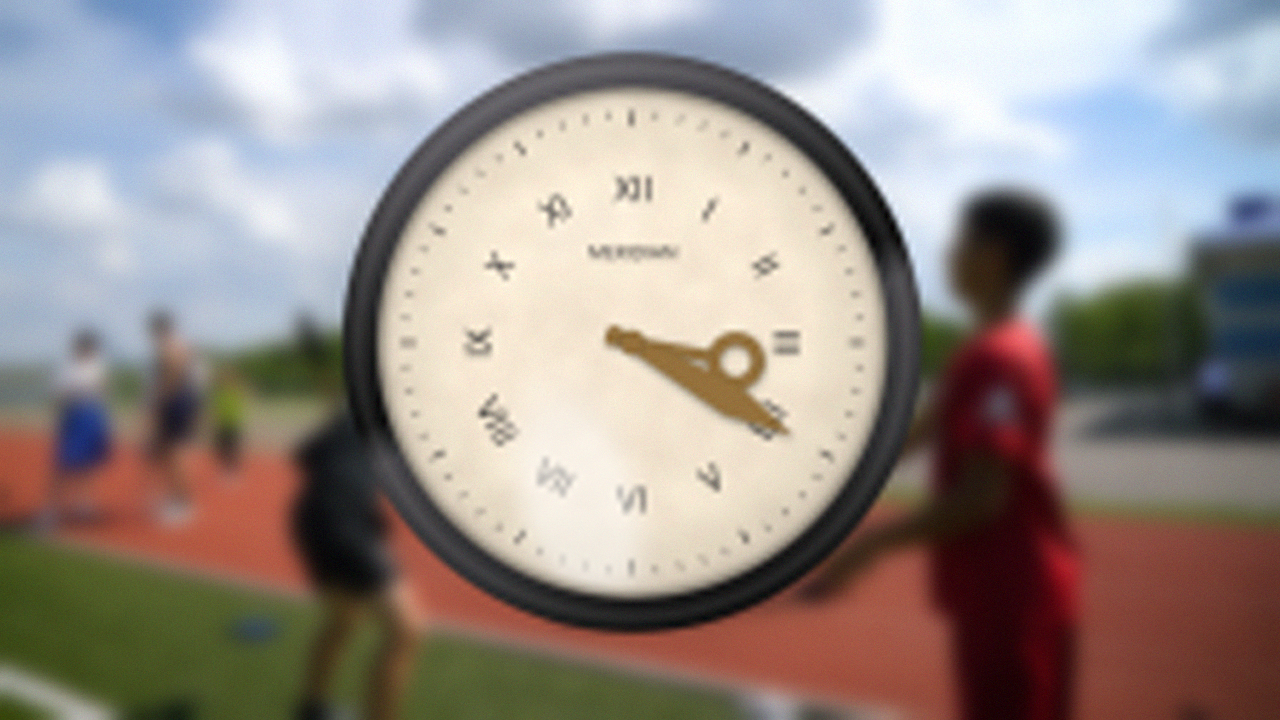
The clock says 3,20
